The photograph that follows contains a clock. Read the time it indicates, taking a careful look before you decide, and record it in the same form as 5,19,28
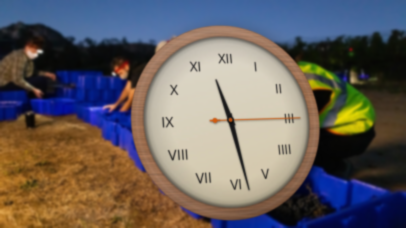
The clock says 11,28,15
